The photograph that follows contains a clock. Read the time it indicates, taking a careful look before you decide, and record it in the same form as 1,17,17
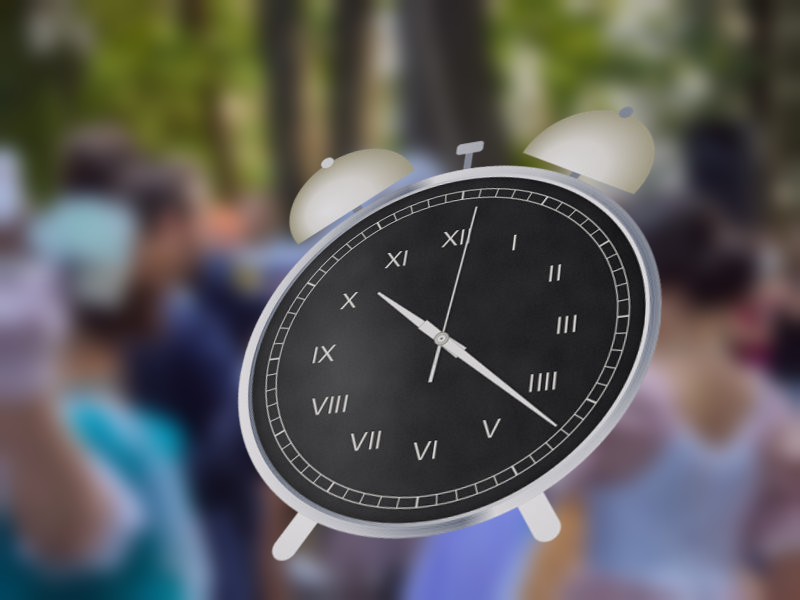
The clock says 10,22,01
